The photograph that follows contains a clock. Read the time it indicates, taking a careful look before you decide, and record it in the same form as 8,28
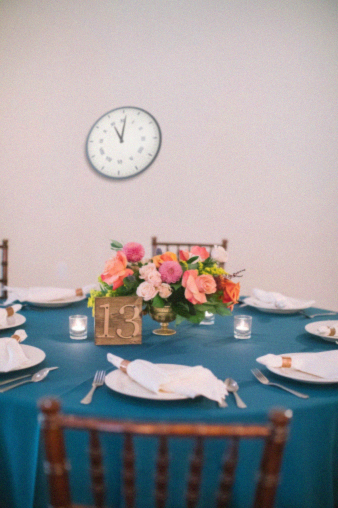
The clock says 11,01
